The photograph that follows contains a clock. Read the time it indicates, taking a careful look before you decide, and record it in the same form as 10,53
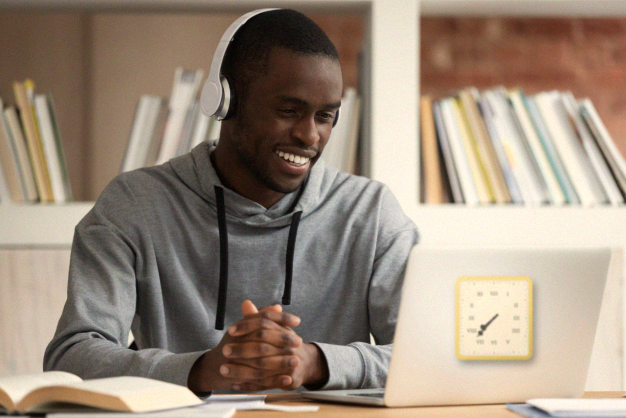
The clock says 7,37
